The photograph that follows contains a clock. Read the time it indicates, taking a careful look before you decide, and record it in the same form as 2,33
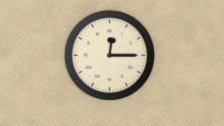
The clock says 12,15
